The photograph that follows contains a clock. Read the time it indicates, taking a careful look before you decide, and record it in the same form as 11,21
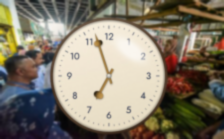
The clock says 6,57
